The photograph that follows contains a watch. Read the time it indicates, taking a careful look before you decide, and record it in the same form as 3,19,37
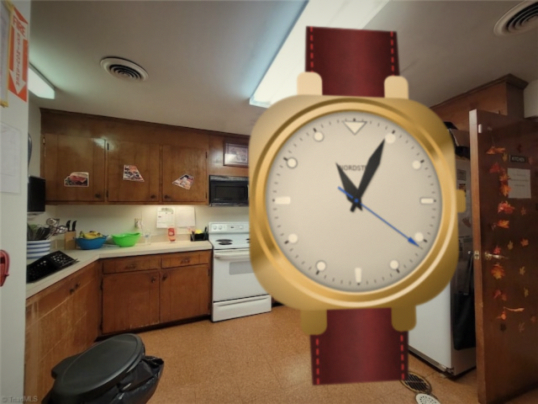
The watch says 11,04,21
